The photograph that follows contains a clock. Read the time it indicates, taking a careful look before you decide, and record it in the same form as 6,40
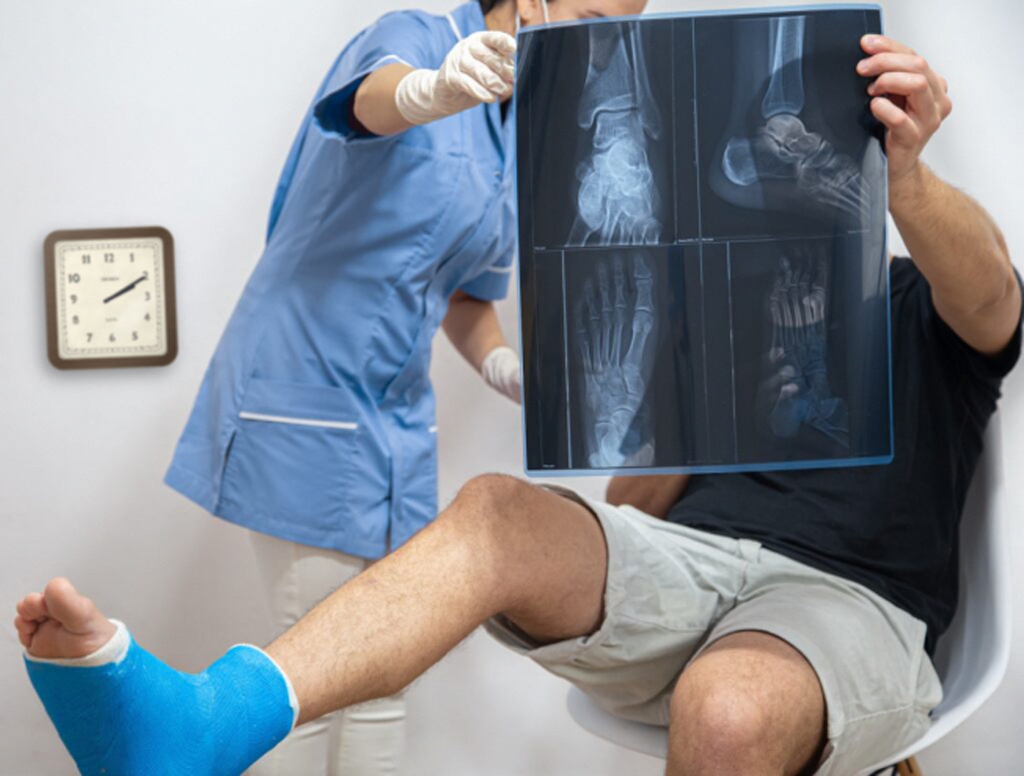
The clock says 2,10
